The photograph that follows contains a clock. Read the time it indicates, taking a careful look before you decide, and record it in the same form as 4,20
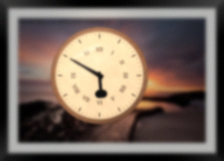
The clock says 5,50
